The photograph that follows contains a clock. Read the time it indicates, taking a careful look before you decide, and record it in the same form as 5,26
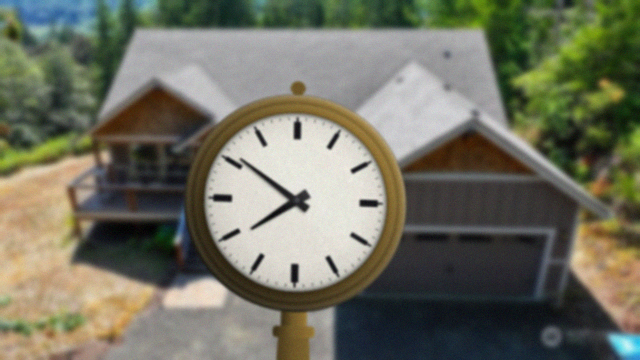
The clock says 7,51
